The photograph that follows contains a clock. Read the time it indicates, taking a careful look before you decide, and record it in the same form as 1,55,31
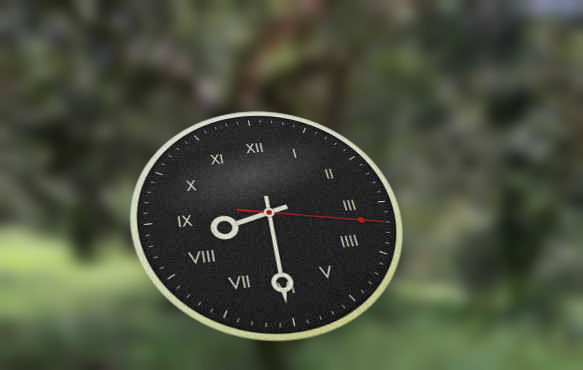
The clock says 8,30,17
